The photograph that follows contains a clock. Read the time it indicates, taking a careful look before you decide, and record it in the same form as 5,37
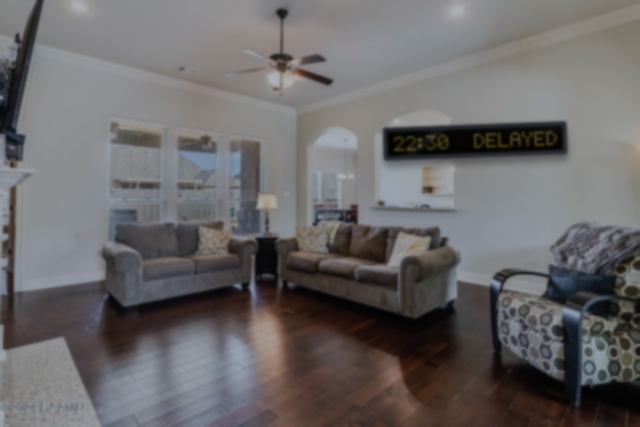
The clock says 22,30
